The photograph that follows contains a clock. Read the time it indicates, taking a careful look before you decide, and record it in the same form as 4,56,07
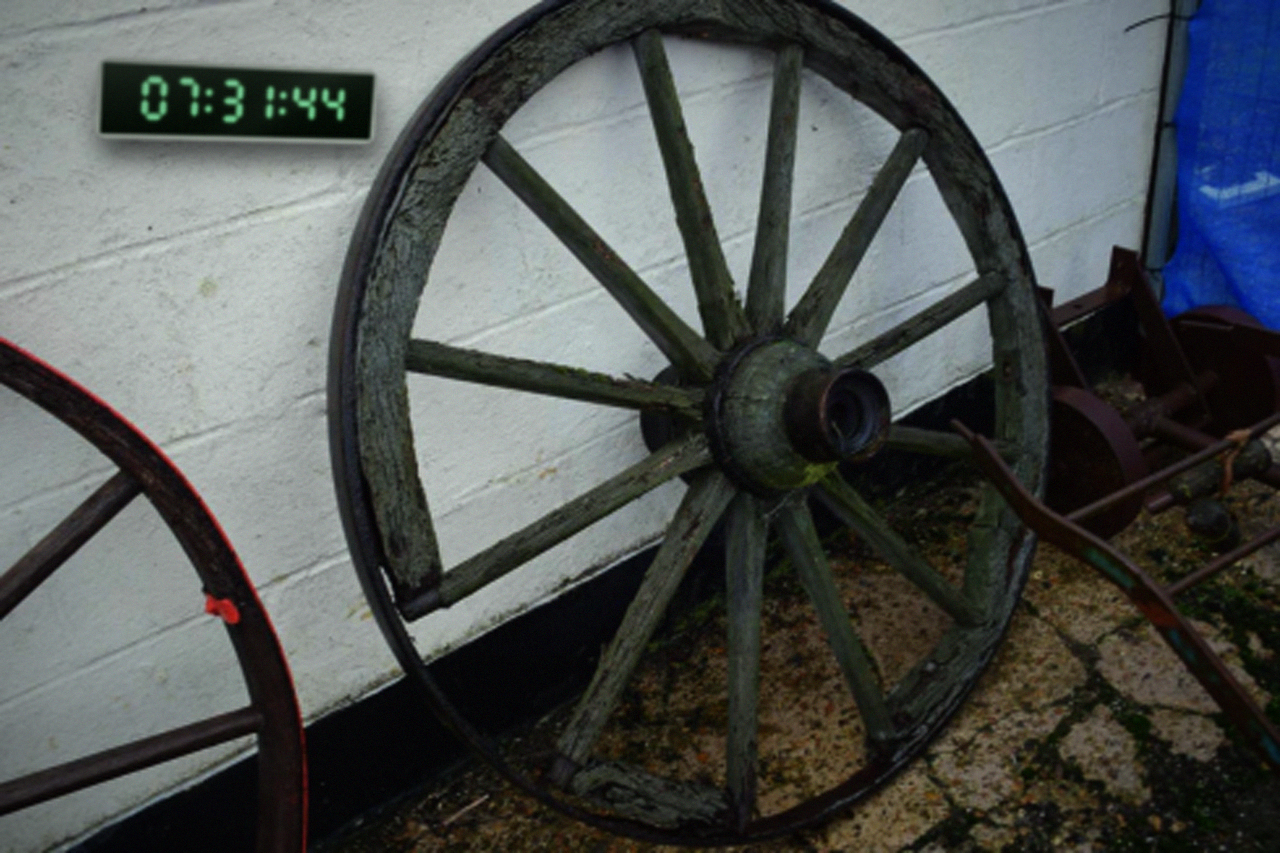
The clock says 7,31,44
